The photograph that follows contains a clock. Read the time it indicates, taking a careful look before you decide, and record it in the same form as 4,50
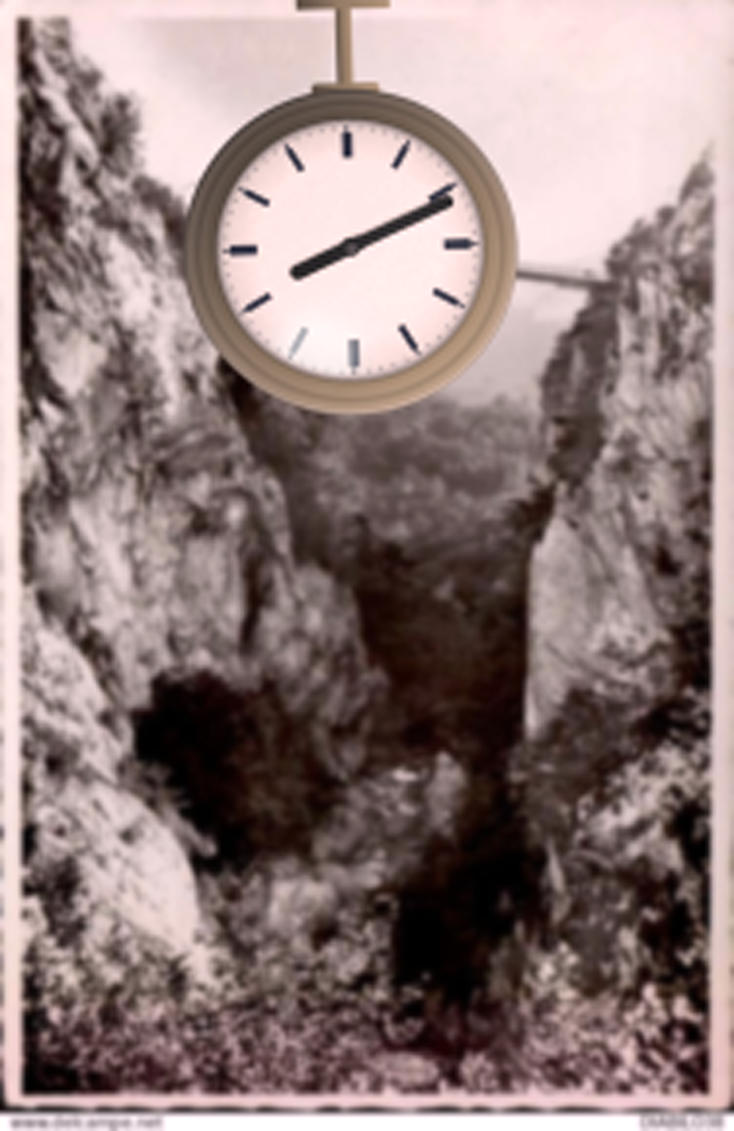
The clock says 8,11
